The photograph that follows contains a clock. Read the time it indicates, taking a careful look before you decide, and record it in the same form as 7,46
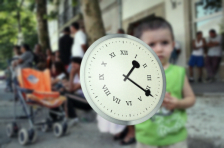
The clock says 1,21
